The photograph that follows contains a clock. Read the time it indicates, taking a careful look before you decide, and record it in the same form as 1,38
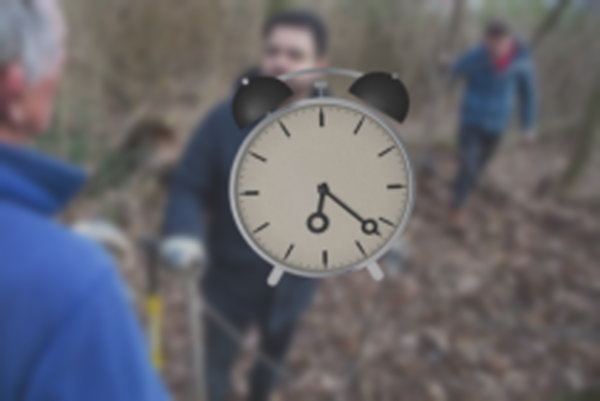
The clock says 6,22
